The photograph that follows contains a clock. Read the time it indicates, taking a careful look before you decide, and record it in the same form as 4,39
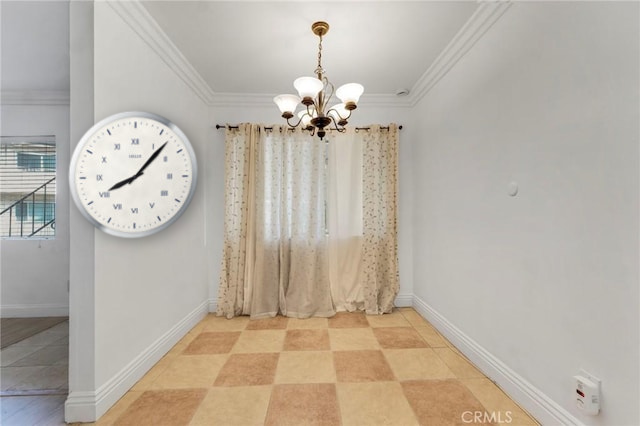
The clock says 8,07
